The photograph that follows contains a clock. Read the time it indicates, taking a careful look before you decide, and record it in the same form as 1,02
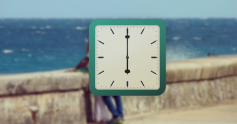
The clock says 6,00
